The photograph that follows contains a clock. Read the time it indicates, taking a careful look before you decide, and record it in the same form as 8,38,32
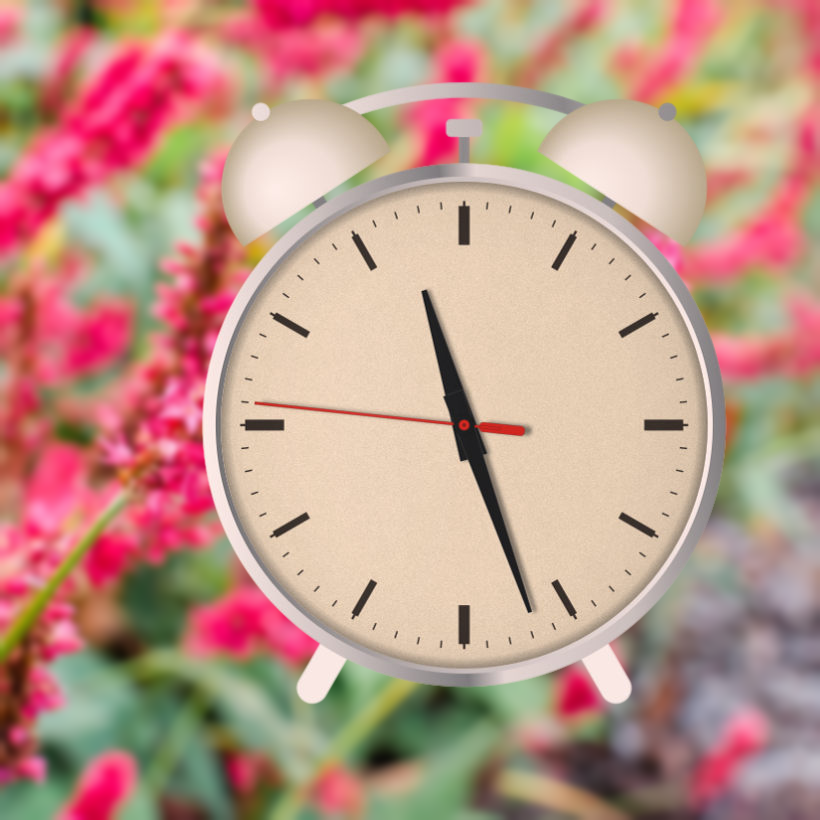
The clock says 11,26,46
